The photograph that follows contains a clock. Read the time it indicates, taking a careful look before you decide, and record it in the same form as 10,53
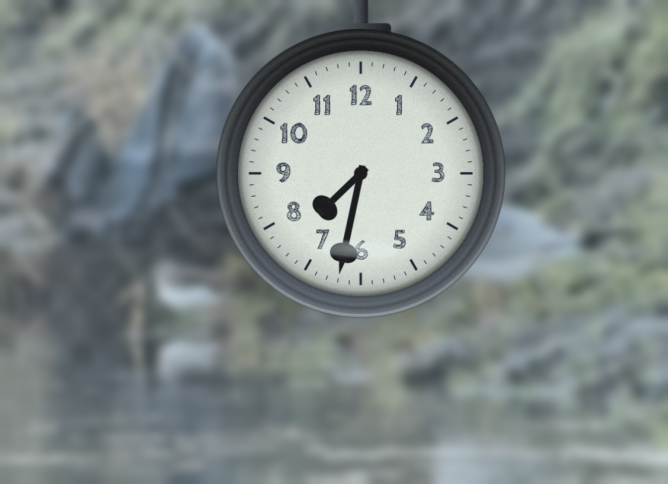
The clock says 7,32
